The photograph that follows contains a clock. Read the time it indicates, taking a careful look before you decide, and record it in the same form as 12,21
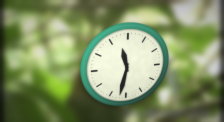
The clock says 11,32
